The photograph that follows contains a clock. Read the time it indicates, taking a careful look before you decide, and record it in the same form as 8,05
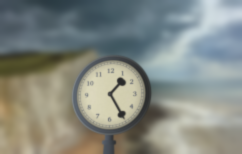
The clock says 1,25
